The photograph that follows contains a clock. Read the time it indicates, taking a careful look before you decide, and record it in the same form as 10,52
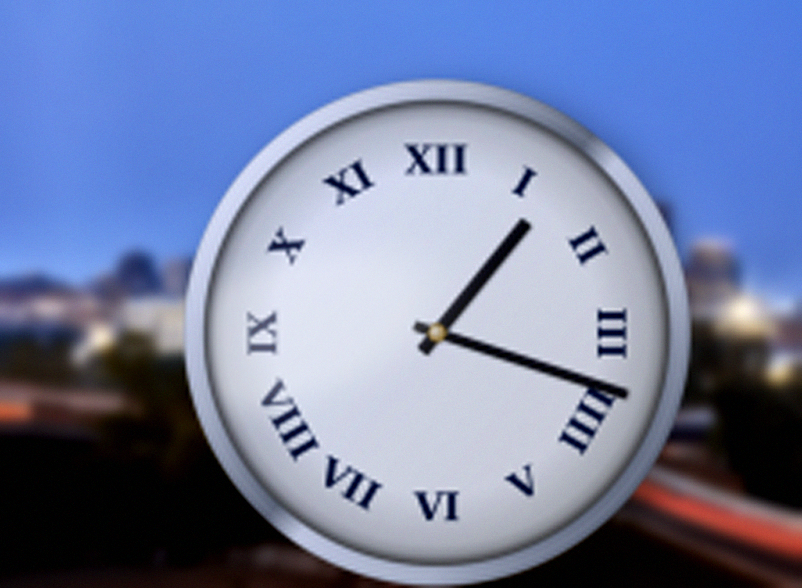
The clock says 1,18
